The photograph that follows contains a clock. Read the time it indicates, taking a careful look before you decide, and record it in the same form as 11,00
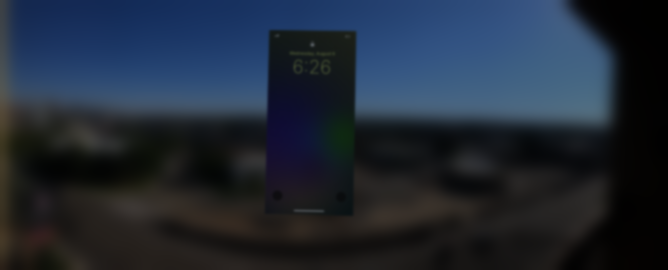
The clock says 6,26
